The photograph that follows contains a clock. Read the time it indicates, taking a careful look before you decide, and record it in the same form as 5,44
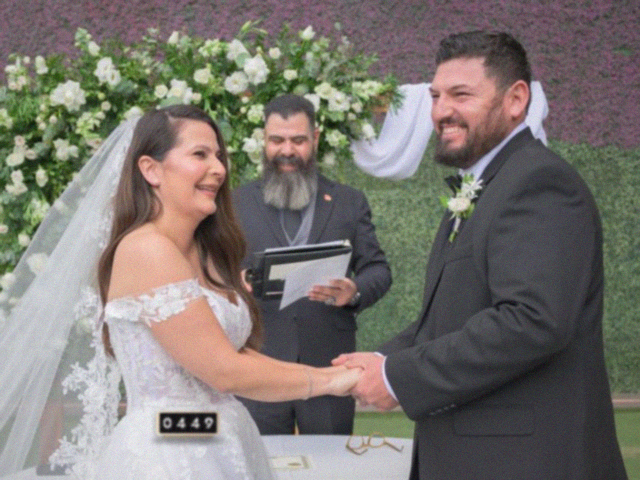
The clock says 4,49
